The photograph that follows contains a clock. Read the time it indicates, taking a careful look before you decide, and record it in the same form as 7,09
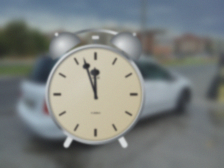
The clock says 11,57
